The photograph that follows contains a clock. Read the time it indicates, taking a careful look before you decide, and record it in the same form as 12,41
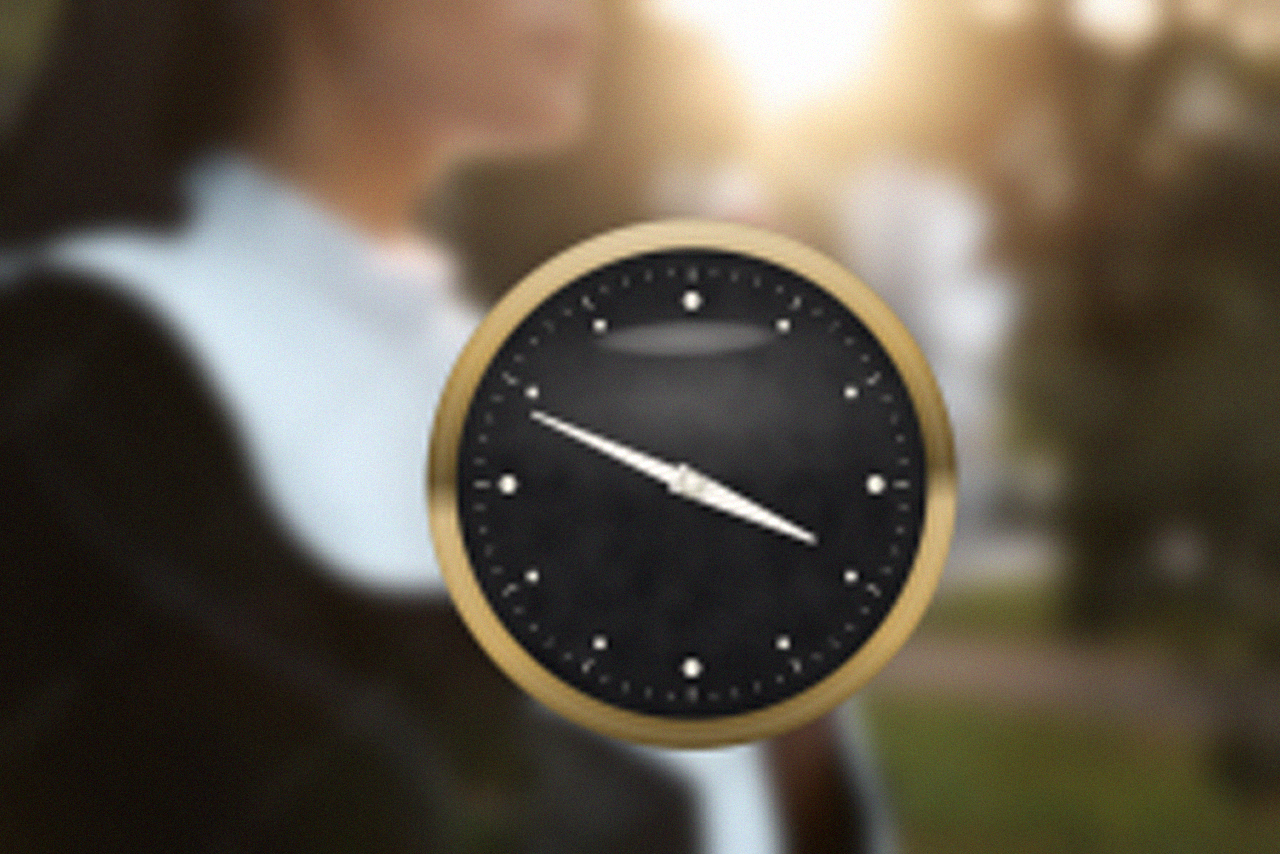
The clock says 3,49
